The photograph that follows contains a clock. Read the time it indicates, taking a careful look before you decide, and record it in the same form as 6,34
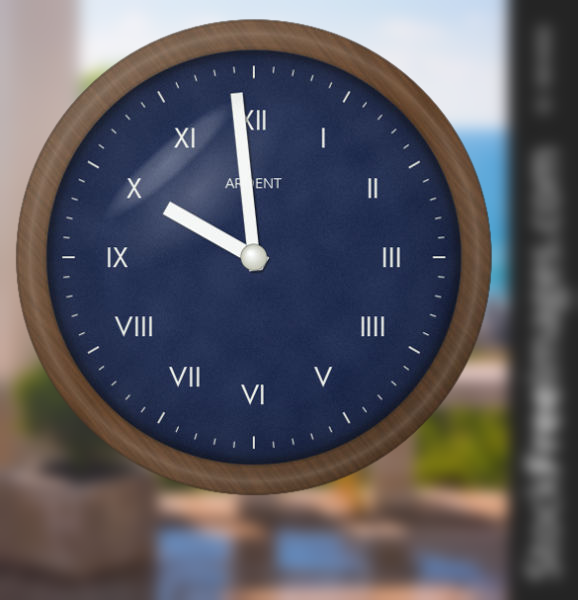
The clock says 9,59
